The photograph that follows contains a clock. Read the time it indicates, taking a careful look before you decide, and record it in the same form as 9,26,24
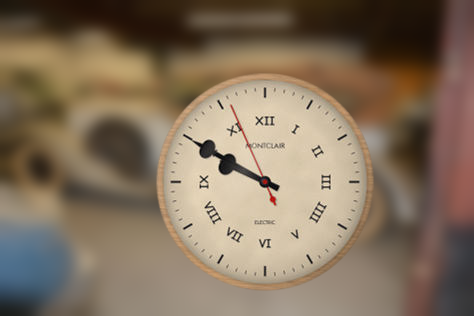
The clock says 9,49,56
